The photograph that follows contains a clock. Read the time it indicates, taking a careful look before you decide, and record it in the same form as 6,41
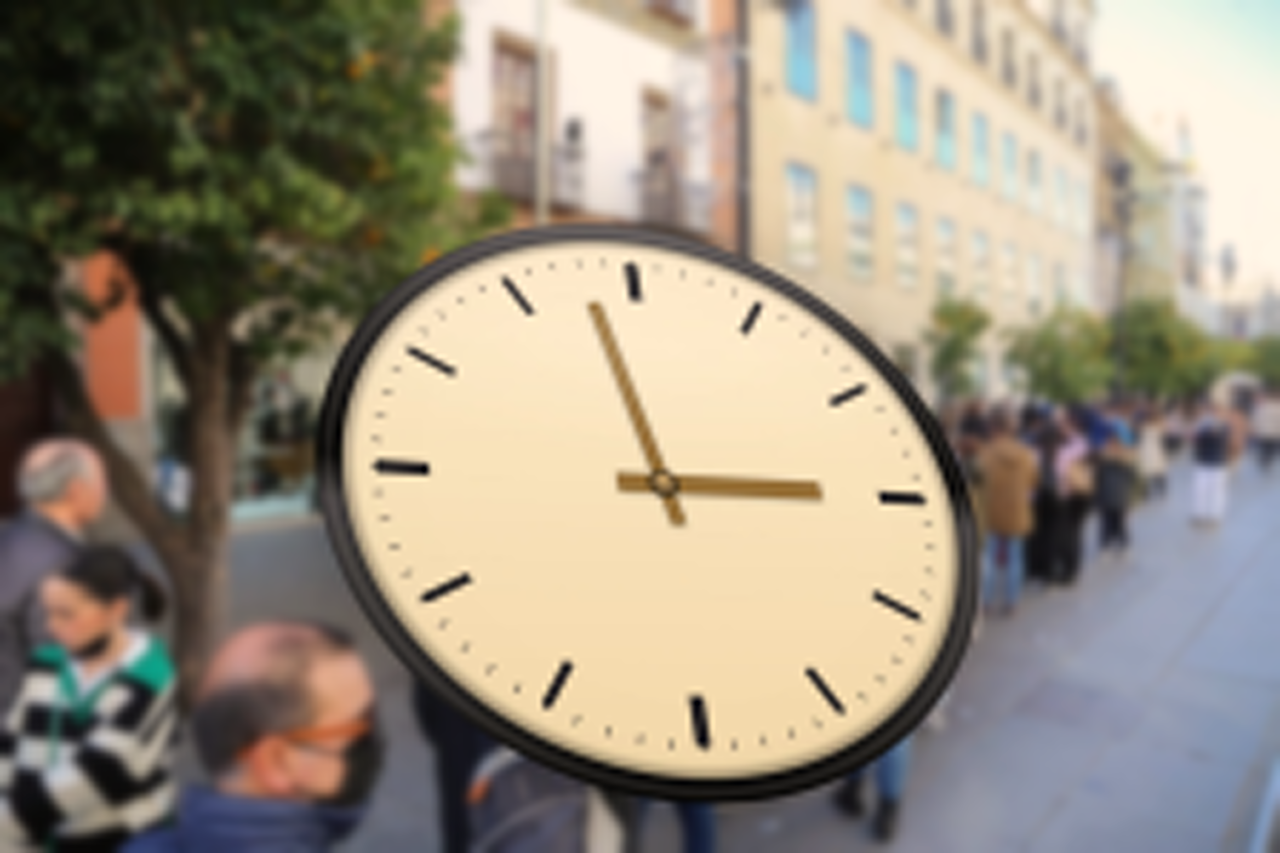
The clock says 2,58
